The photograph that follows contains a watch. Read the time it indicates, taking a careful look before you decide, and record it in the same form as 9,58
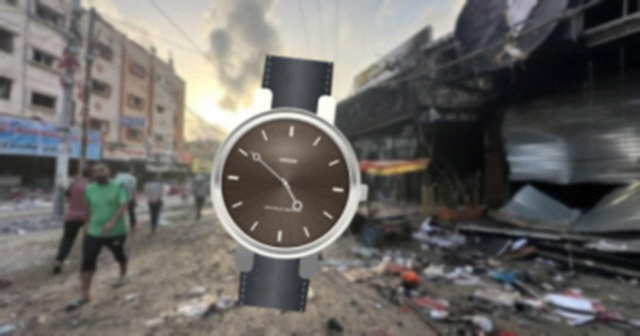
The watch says 4,51
